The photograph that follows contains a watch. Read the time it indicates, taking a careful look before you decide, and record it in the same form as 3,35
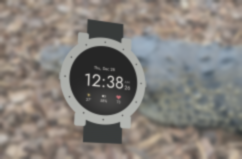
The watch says 12,38
